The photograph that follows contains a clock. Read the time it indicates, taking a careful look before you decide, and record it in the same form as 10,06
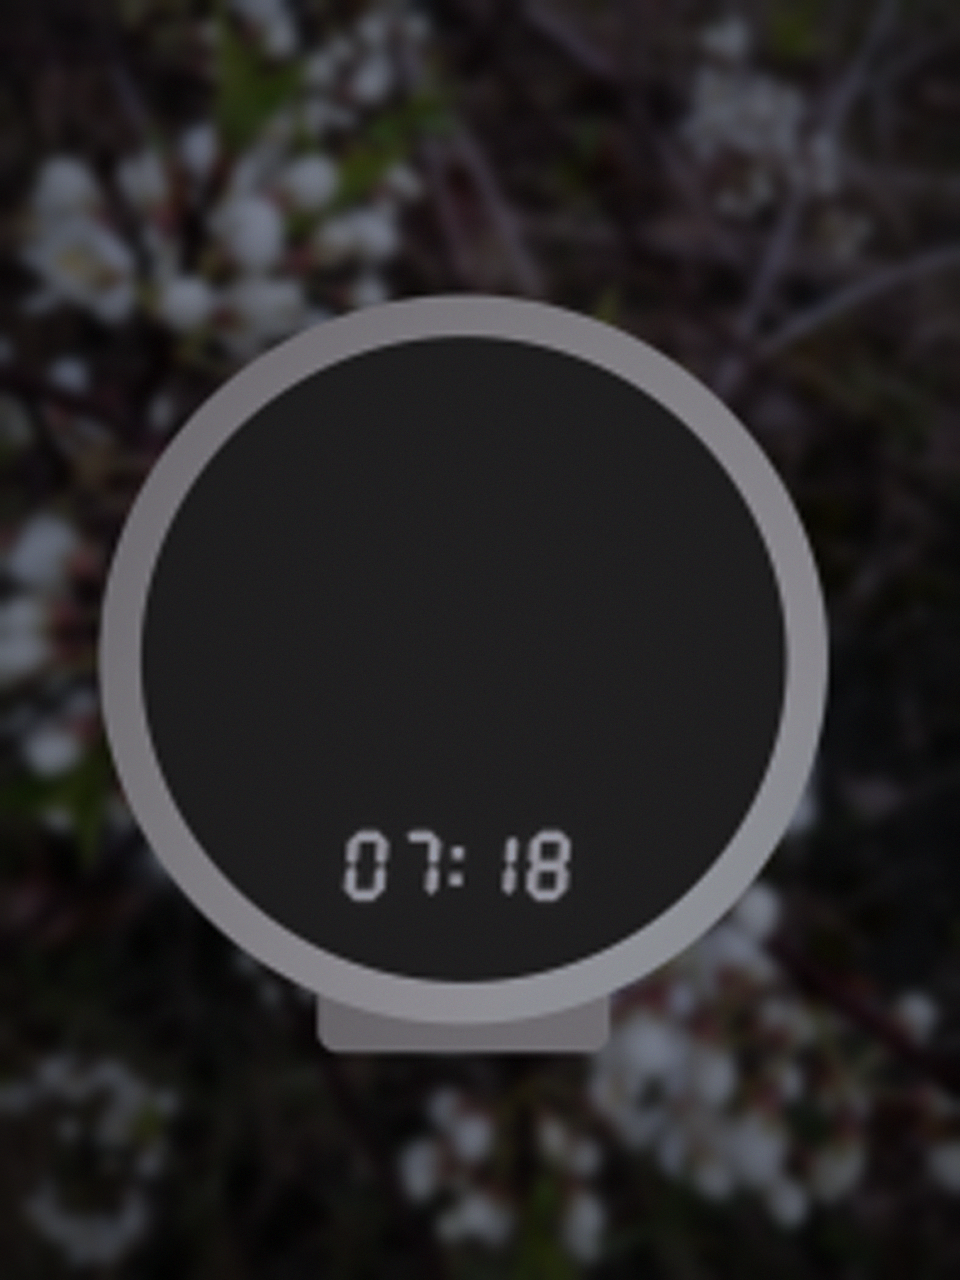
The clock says 7,18
